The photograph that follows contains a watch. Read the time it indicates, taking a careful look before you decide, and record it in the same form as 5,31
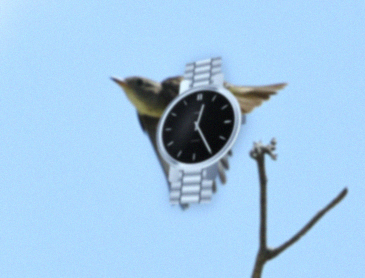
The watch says 12,25
